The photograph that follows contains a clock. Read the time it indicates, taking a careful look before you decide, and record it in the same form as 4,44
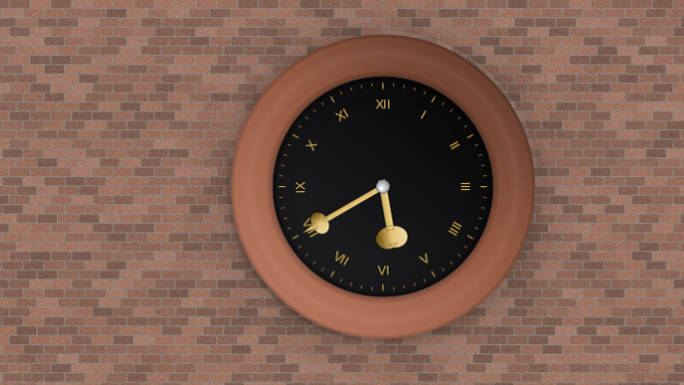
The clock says 5,40
